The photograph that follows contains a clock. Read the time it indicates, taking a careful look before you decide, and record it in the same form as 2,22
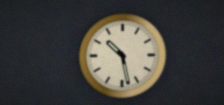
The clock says 10,28
